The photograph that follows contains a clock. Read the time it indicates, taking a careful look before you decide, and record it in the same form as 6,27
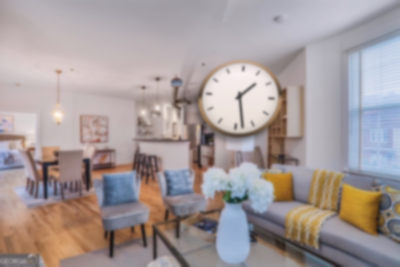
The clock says 1,28
